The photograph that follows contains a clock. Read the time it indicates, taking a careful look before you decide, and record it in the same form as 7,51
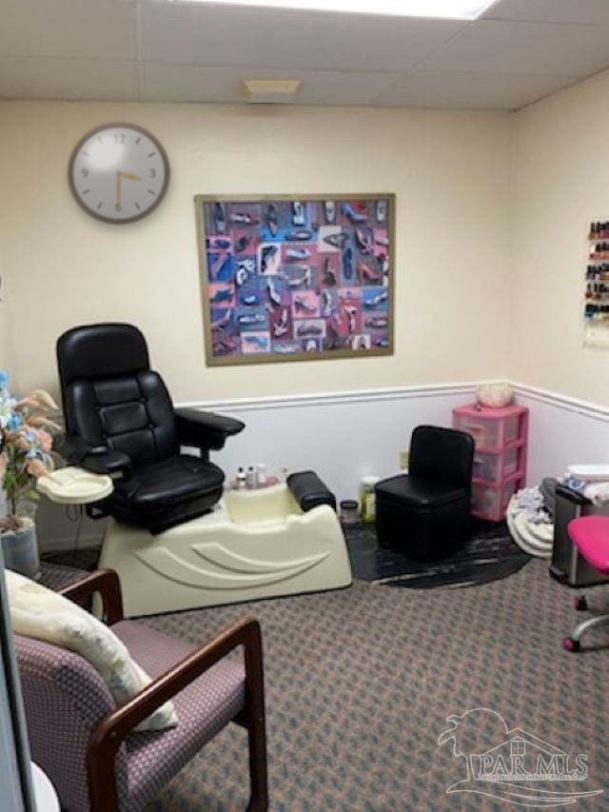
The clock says 3,30
